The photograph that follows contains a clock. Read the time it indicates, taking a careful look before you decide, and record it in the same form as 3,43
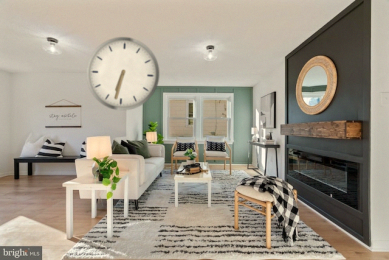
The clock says 6,32
